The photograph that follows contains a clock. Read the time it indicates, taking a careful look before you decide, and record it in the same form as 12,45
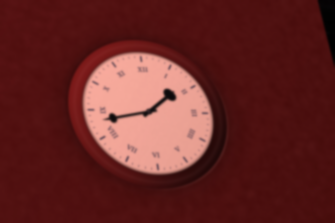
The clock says 1,43
